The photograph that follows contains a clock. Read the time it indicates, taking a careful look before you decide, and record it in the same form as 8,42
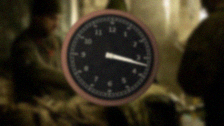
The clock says 3,17
